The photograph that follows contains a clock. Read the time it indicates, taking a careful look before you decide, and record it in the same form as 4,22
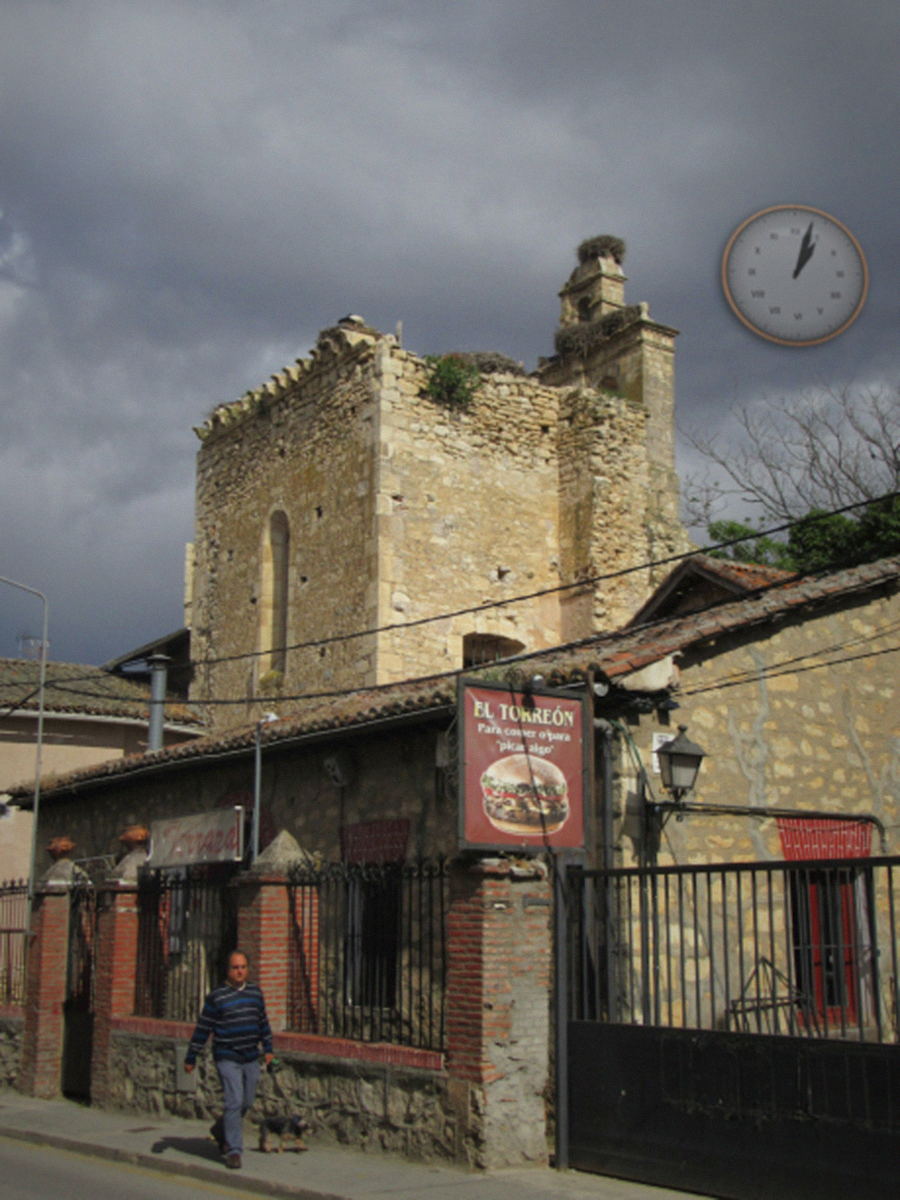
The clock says 1,03
